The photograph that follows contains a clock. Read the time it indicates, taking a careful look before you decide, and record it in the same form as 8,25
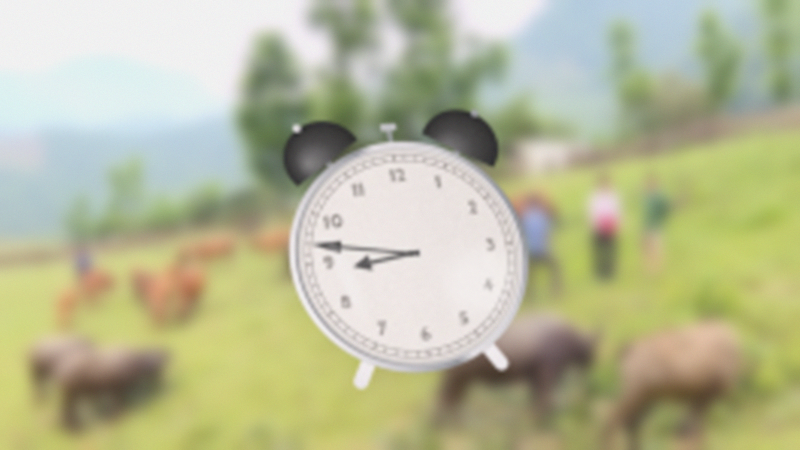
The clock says 8,47
